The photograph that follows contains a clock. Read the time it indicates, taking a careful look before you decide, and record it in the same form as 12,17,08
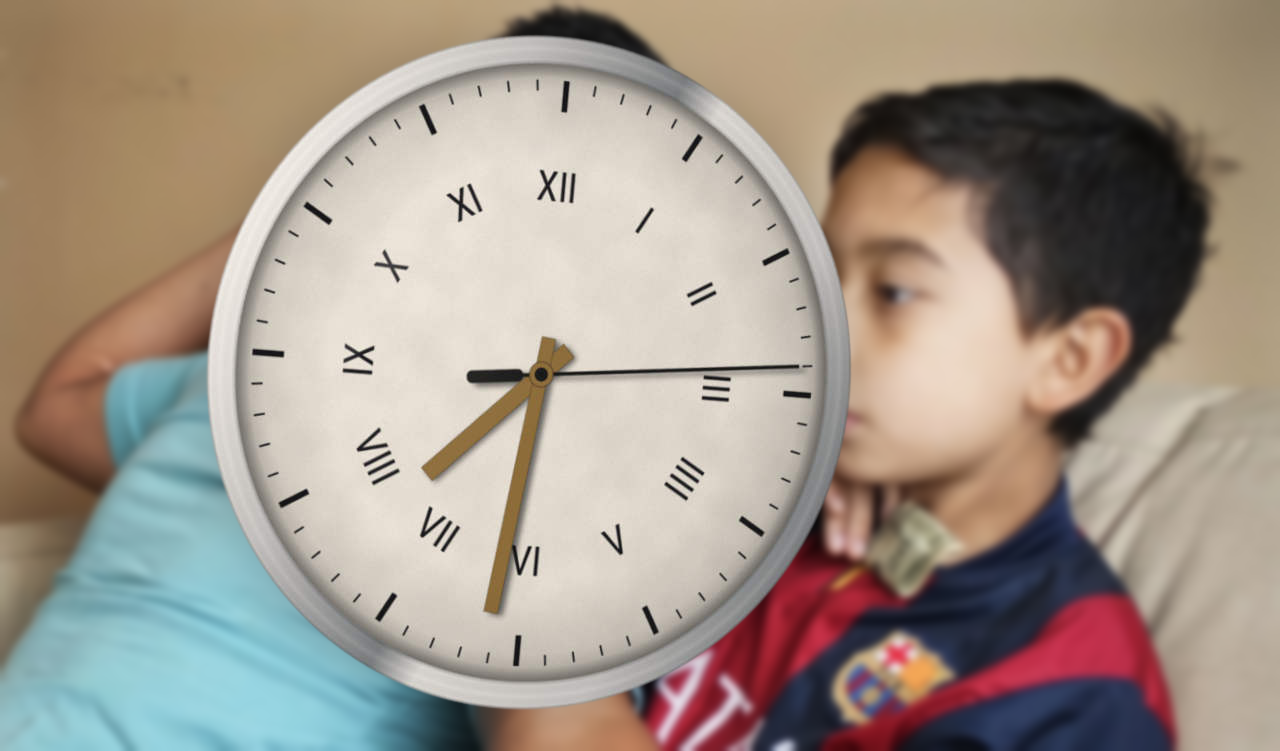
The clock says 7,31,14
